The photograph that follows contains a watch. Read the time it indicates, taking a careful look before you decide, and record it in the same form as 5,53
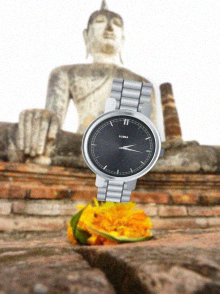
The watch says 2,16
